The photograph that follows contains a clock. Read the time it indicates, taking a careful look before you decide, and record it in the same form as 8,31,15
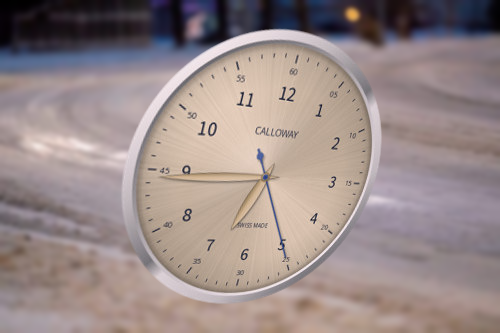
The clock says 6,44,25
